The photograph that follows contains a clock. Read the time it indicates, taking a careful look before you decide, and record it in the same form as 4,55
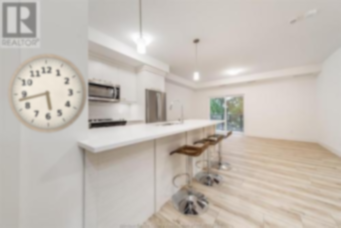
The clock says 5,43
